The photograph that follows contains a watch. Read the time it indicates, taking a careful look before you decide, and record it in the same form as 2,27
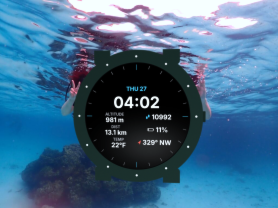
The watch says 4,02
